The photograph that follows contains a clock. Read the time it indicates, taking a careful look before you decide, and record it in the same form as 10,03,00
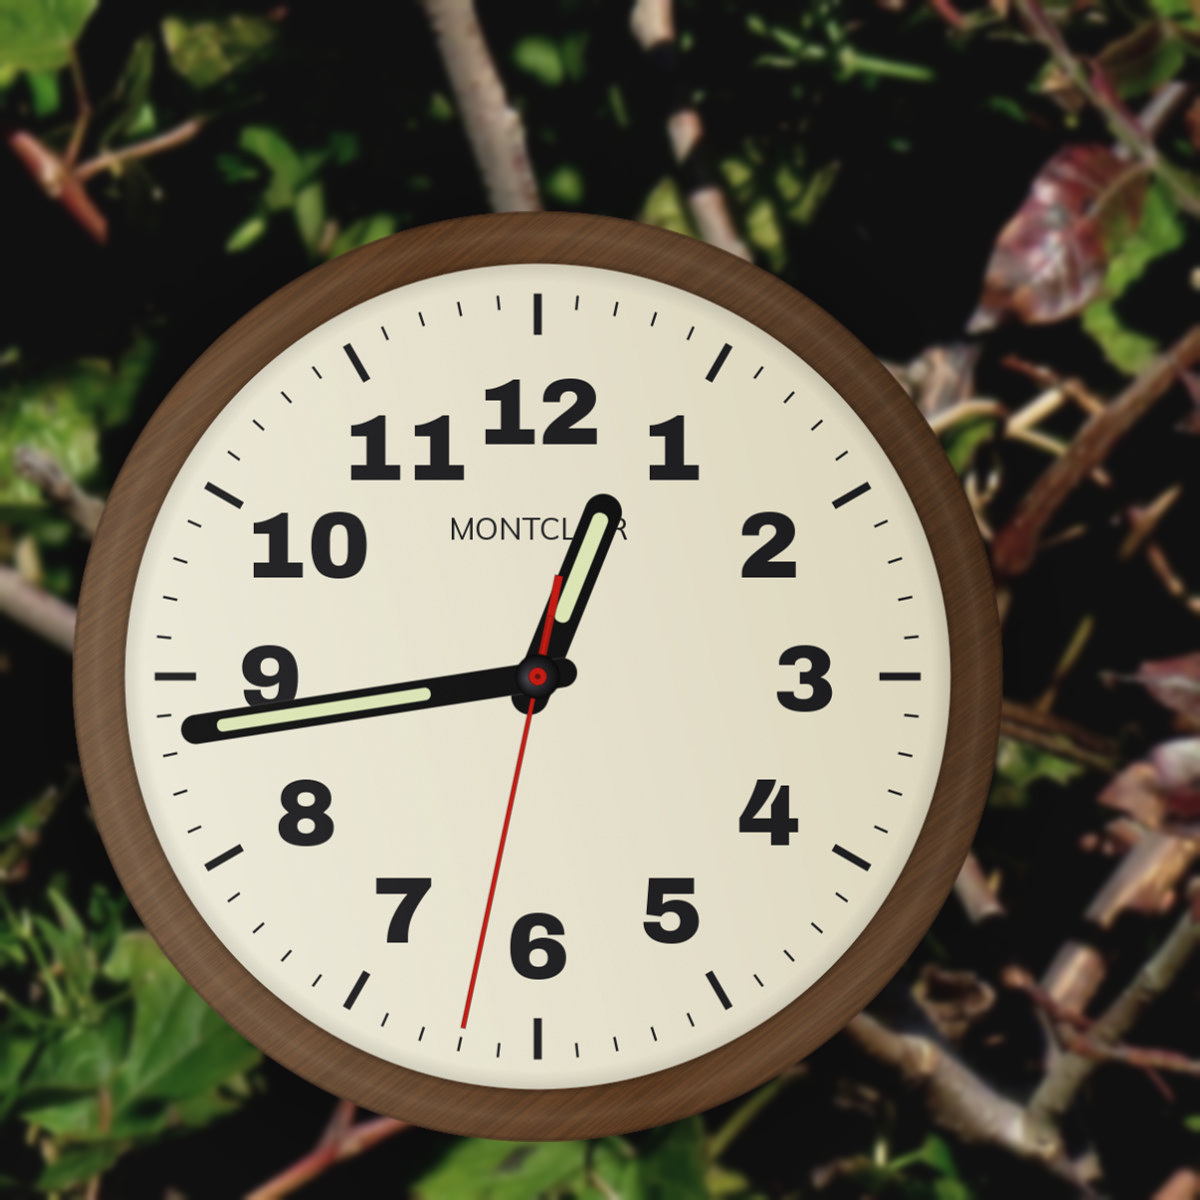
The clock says 12,43,32
